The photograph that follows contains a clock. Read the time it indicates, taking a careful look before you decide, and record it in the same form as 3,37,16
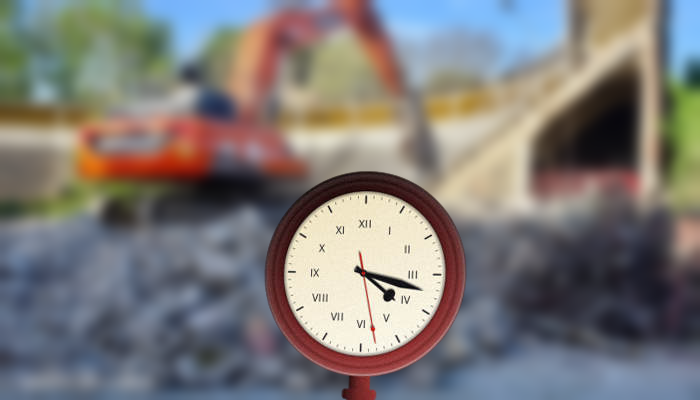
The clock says 4,17,28
